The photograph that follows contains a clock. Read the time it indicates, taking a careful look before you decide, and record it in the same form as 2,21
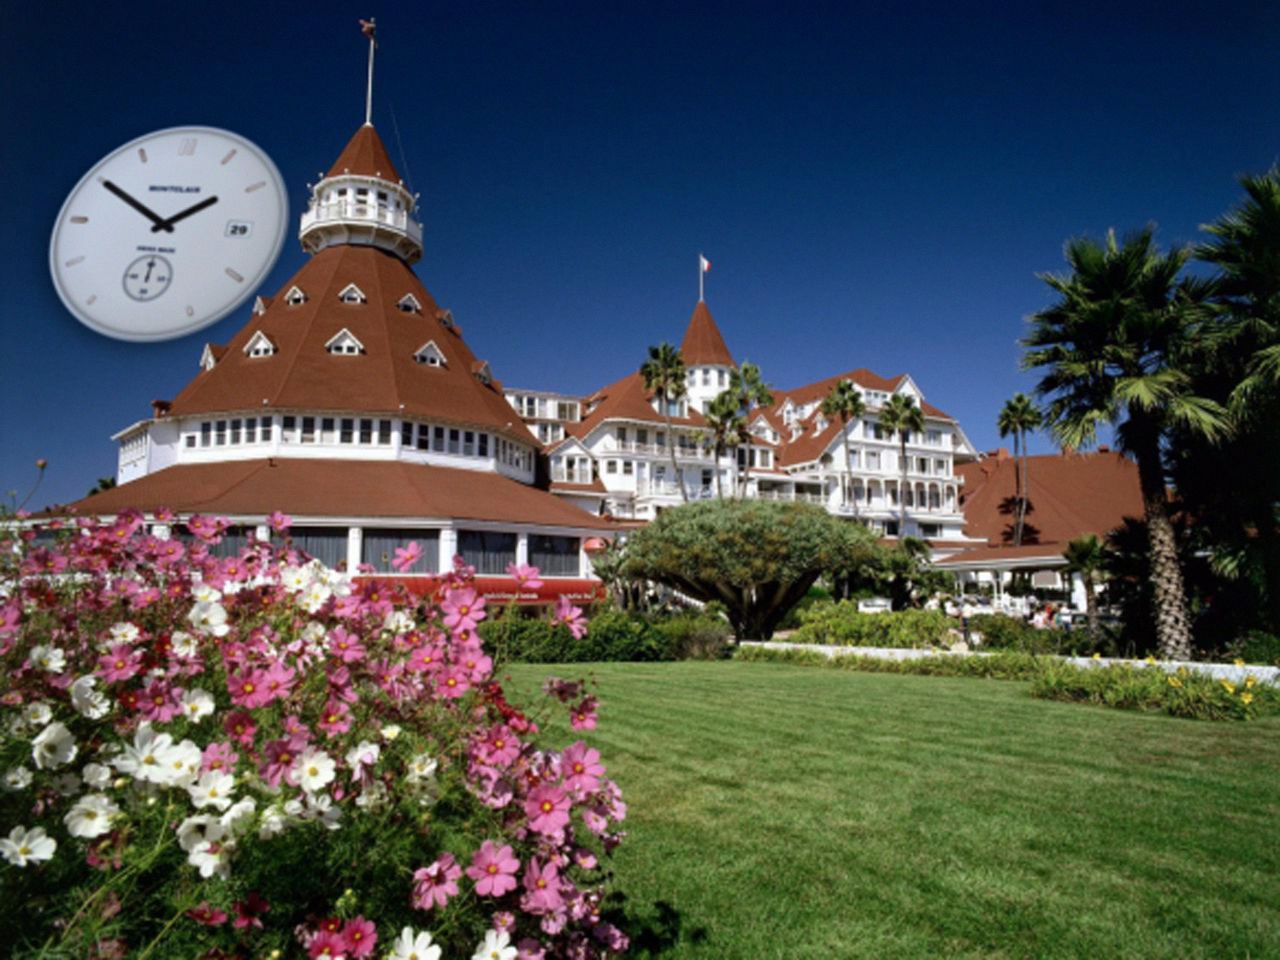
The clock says 1,50
